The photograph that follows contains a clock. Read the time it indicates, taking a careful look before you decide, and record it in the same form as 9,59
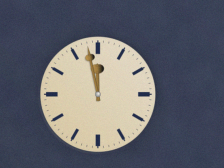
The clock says 11,58
